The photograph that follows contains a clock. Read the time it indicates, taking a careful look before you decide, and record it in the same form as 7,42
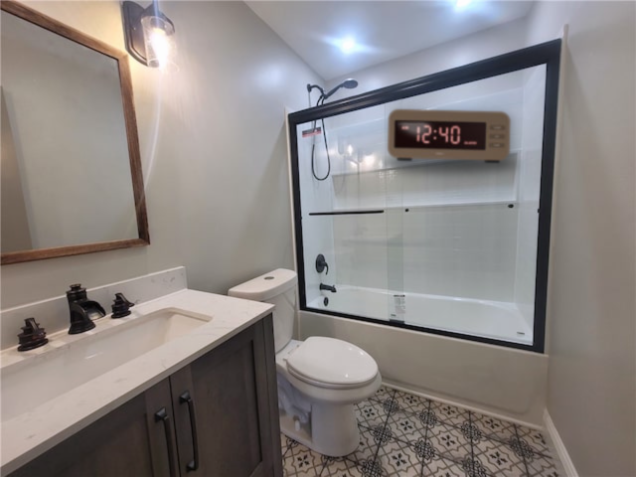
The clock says 12,40
